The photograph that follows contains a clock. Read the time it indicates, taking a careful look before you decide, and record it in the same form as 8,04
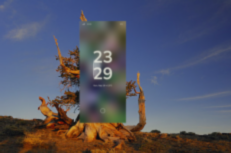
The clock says 23,29
